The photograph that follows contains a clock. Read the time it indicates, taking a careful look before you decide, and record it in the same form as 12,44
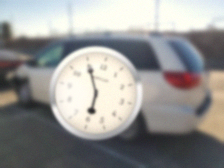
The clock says 5,55
